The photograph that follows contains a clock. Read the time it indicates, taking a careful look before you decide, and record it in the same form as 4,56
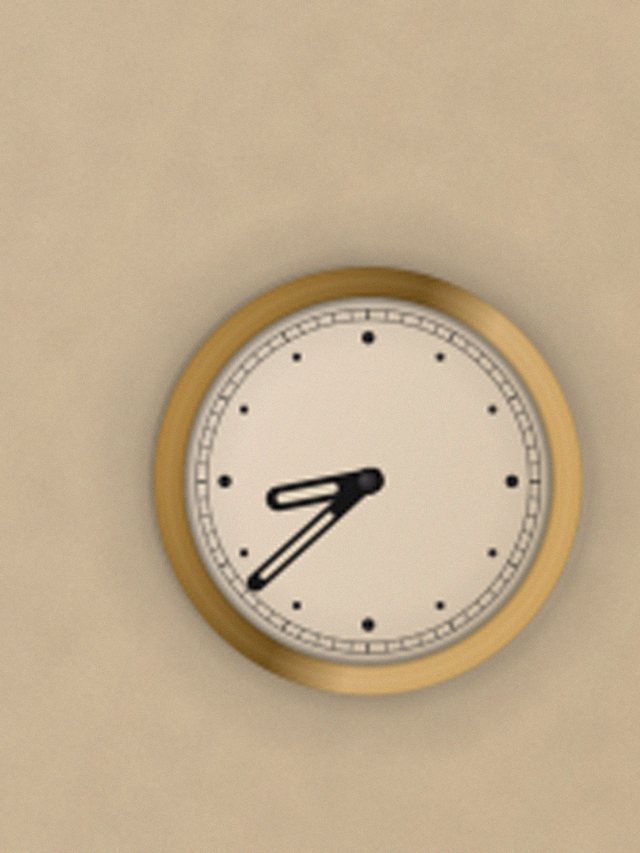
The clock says 8,38
